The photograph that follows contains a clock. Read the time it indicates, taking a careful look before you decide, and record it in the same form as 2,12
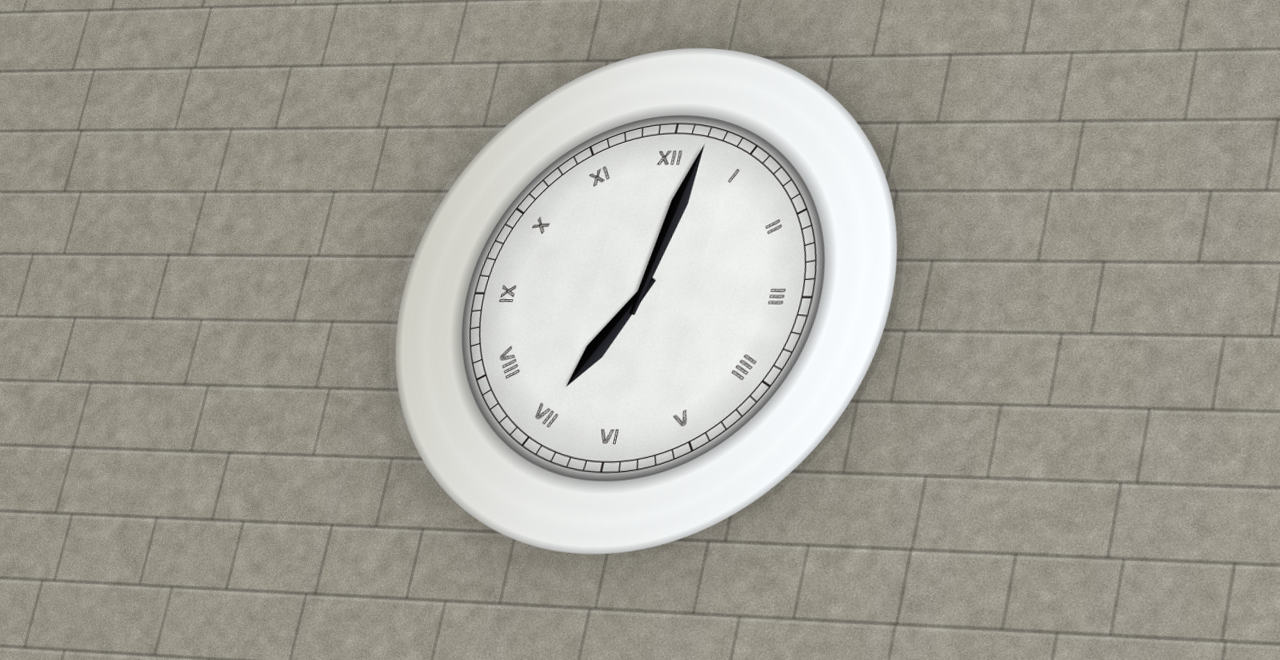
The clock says 7,02
